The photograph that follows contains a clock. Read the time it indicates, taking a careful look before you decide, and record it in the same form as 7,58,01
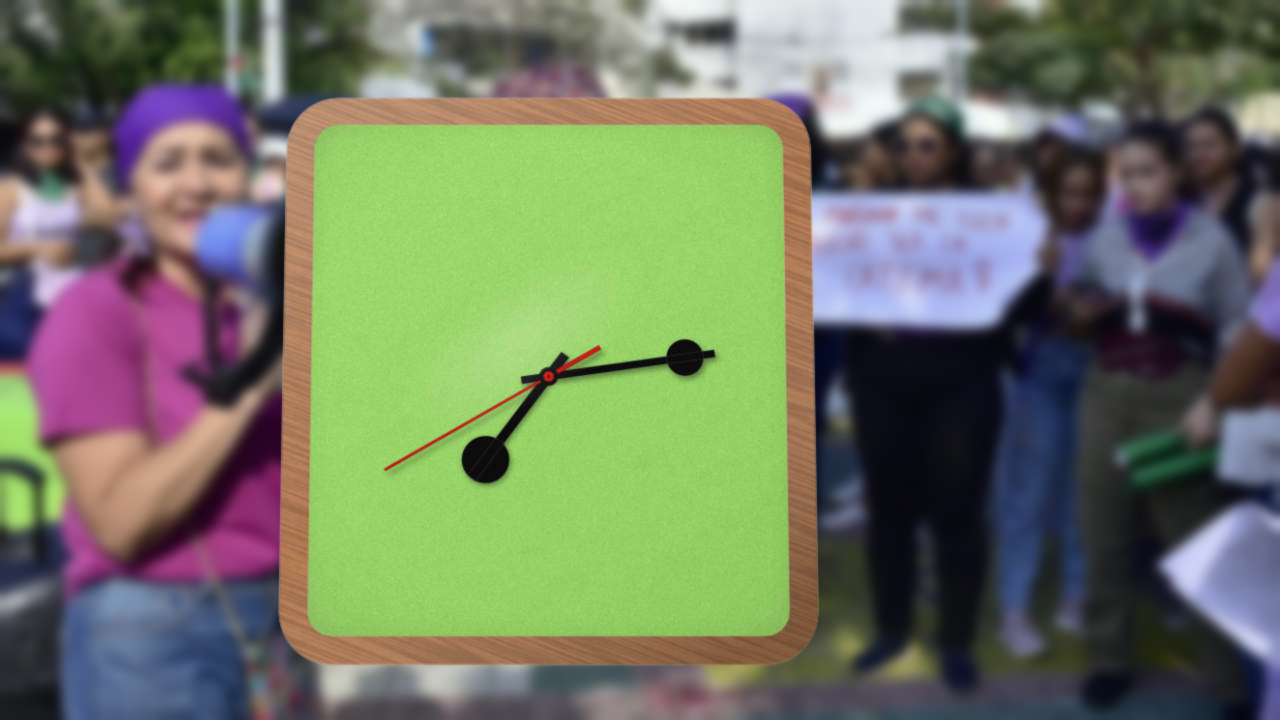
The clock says 7,13,40
